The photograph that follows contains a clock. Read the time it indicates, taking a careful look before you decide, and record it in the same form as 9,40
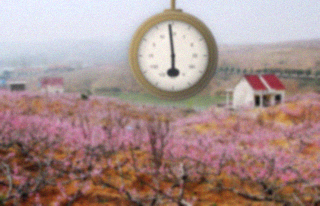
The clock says 5,59
